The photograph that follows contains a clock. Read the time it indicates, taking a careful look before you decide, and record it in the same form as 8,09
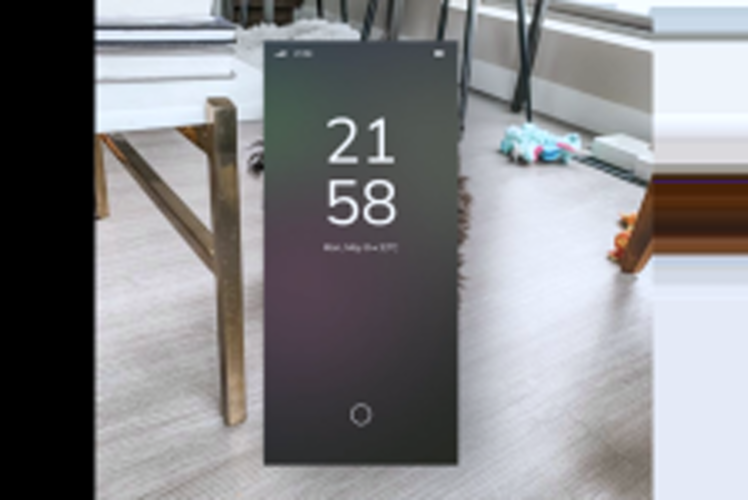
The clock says 21,58
